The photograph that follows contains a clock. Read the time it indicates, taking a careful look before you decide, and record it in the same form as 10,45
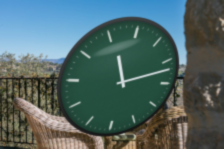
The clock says 11,12
